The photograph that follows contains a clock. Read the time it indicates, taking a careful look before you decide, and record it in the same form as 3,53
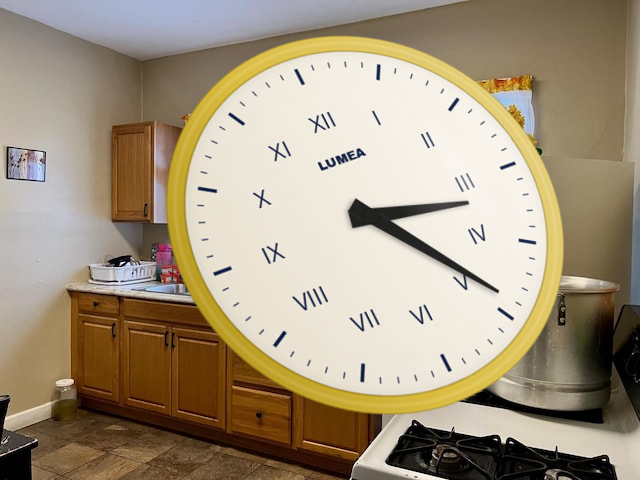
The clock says 3,24
